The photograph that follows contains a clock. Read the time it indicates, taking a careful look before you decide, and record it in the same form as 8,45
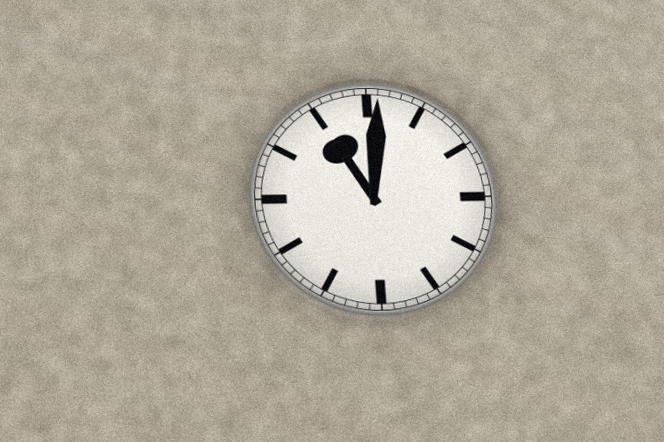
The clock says 11,01
